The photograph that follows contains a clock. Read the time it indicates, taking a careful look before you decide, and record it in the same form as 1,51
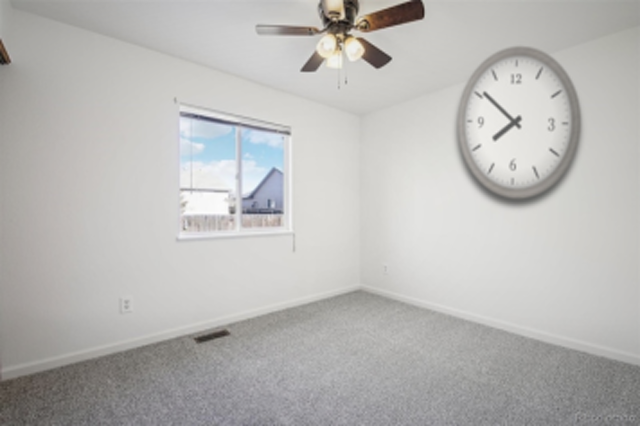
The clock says 7,51
